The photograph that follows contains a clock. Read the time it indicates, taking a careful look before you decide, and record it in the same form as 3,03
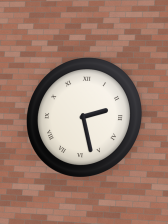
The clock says 2,27
